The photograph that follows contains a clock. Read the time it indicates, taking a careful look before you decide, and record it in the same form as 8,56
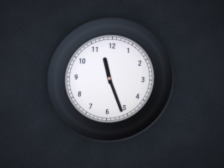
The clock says 11,26
